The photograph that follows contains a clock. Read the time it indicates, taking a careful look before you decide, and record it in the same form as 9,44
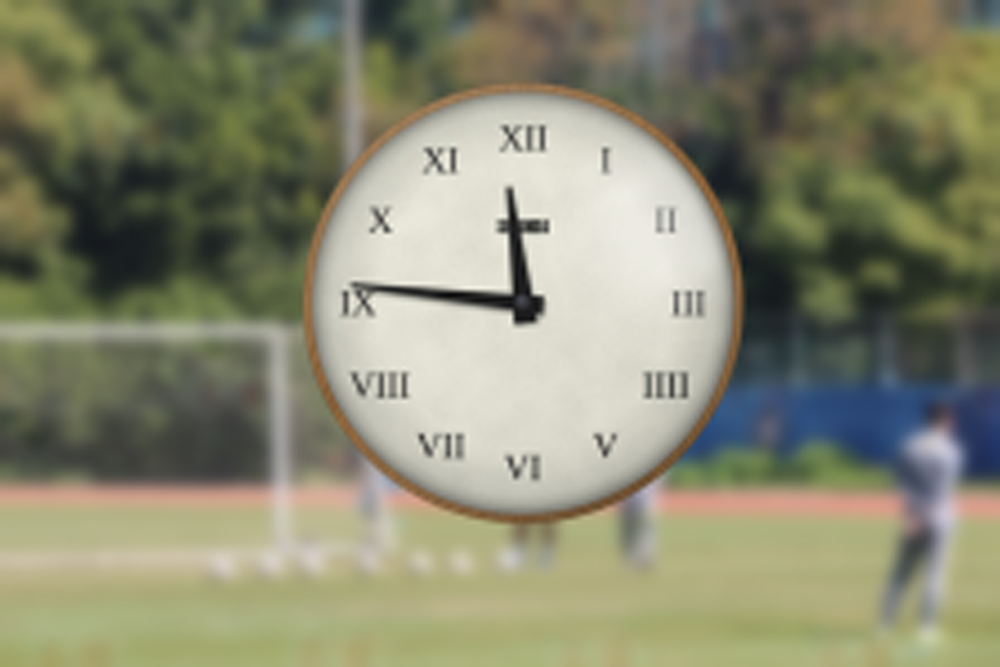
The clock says 11,46
